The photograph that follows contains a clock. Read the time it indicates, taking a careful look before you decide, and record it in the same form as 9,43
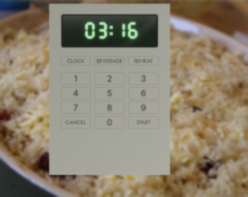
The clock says 3,16
